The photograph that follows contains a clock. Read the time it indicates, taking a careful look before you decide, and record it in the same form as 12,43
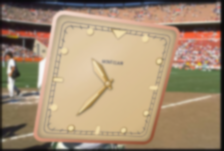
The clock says 10,36
